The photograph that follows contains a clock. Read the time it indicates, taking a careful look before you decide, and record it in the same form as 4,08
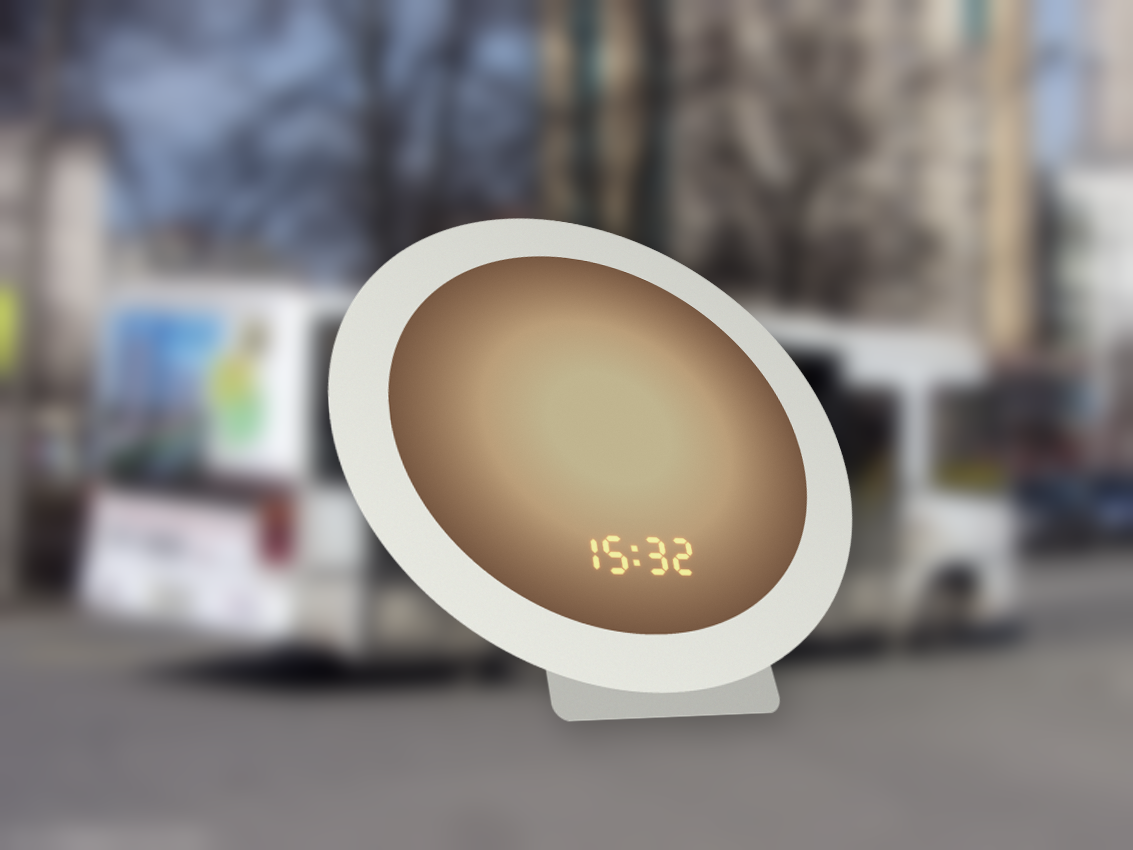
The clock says 15,32
